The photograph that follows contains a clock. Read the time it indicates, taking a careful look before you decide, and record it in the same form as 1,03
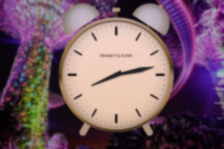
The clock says 8,13
